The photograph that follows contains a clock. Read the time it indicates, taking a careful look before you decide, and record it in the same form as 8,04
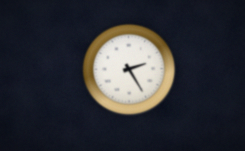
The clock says 2,25
